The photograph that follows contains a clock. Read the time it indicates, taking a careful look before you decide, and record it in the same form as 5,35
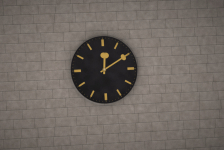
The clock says 12,10
